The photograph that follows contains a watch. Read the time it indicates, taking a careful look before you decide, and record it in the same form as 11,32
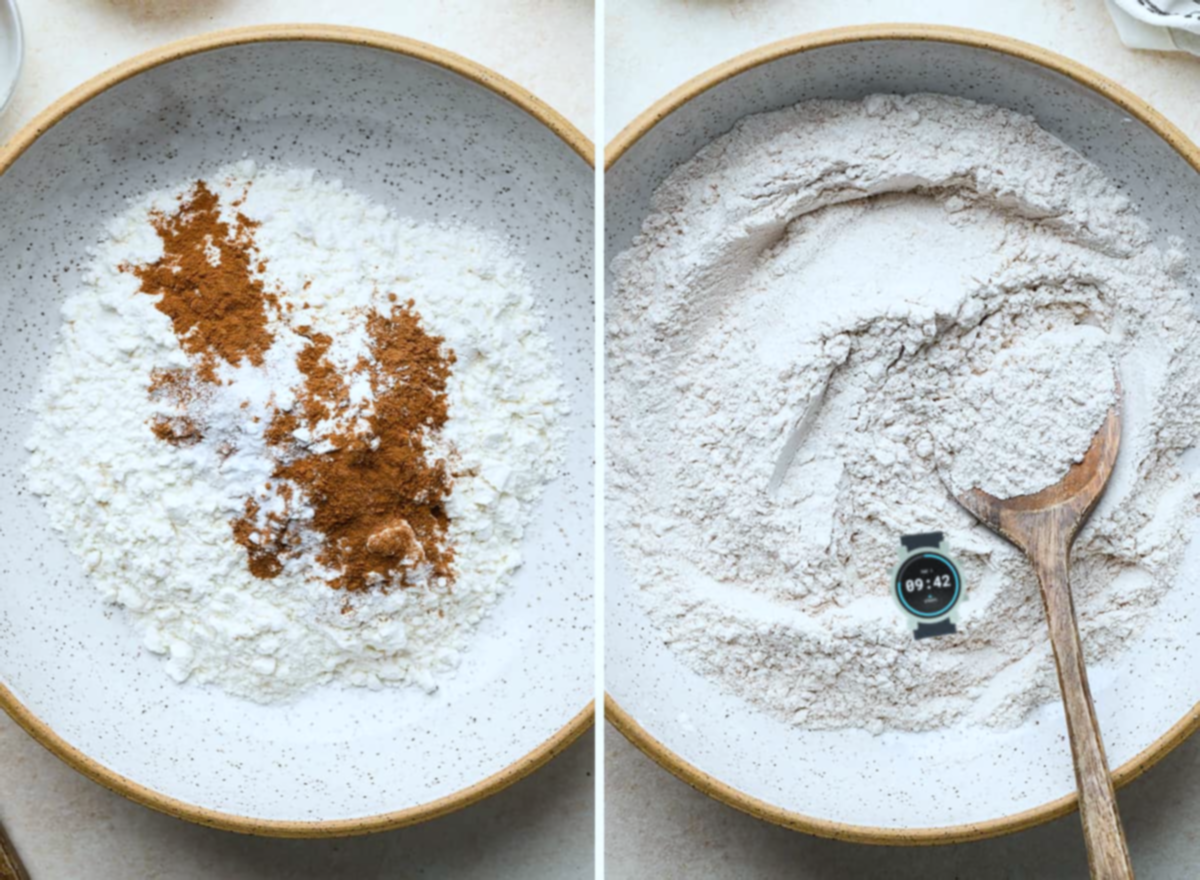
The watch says 9,42
